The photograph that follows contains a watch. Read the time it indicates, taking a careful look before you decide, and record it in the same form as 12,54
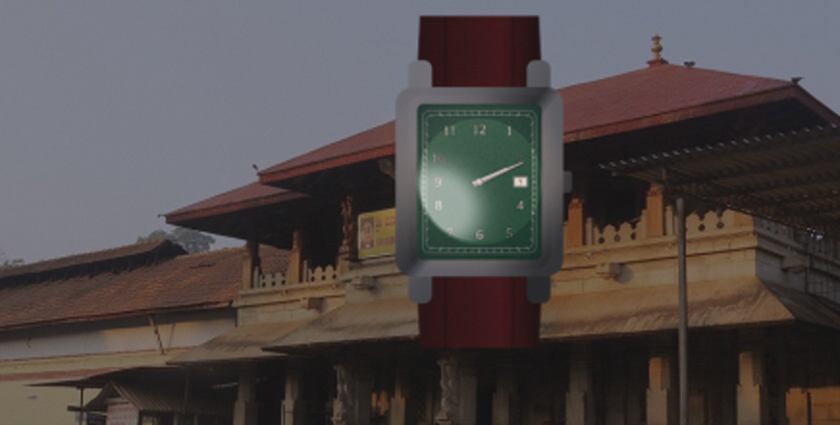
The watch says 2,11
